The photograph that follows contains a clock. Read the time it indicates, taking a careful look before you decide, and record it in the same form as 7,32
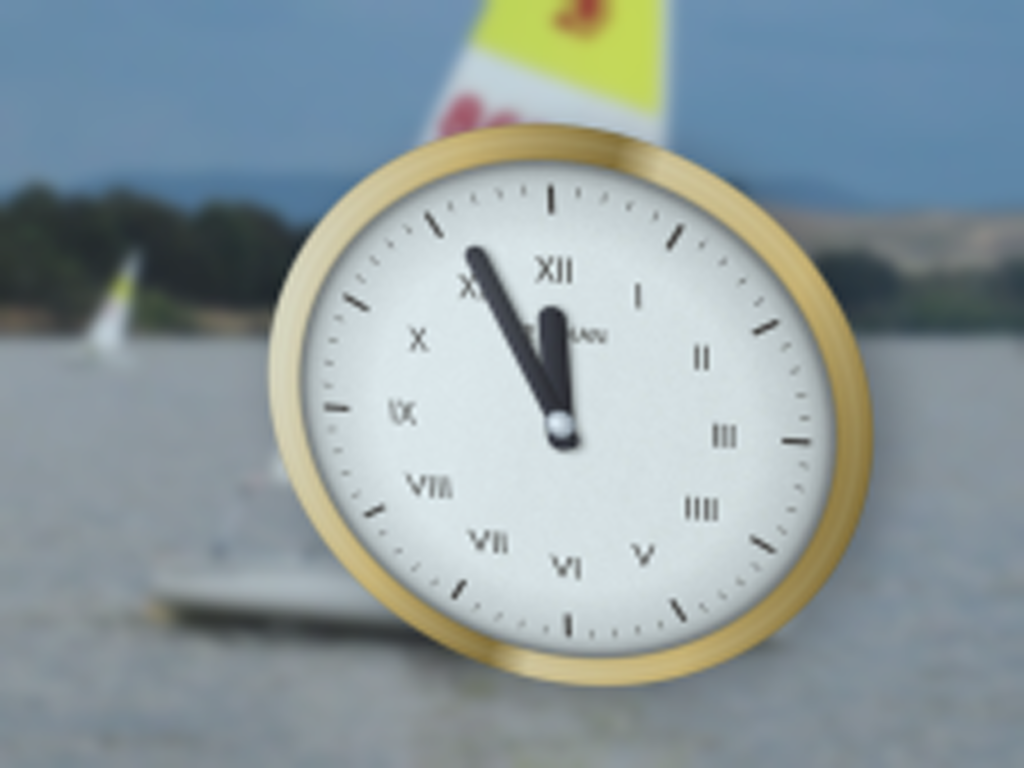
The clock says 11,56
